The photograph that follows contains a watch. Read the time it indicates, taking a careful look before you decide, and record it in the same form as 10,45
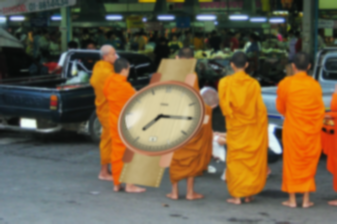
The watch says 7,15
